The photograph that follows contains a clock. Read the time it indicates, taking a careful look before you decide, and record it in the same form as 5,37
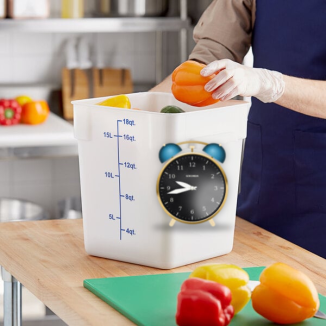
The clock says 9,43
